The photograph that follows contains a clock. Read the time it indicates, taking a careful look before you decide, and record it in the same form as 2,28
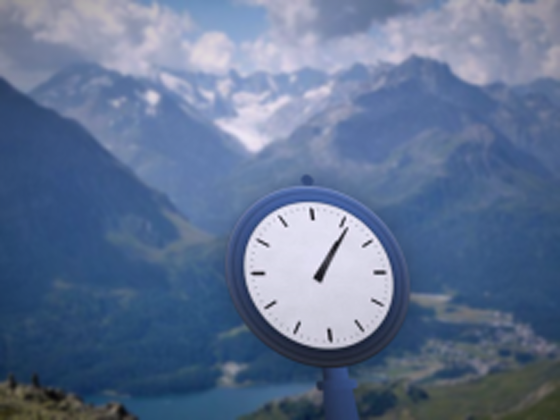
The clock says 1,06
